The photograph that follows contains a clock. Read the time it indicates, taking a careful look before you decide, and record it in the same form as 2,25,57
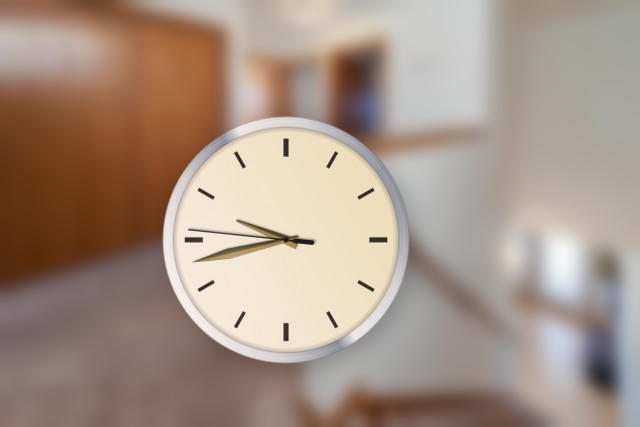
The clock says 9,42,46
